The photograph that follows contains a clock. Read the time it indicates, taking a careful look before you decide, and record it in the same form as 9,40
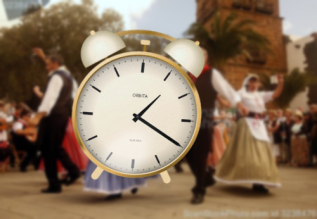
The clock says 1,20
